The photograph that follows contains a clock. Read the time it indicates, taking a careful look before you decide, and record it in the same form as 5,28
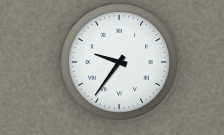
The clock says 9,36
